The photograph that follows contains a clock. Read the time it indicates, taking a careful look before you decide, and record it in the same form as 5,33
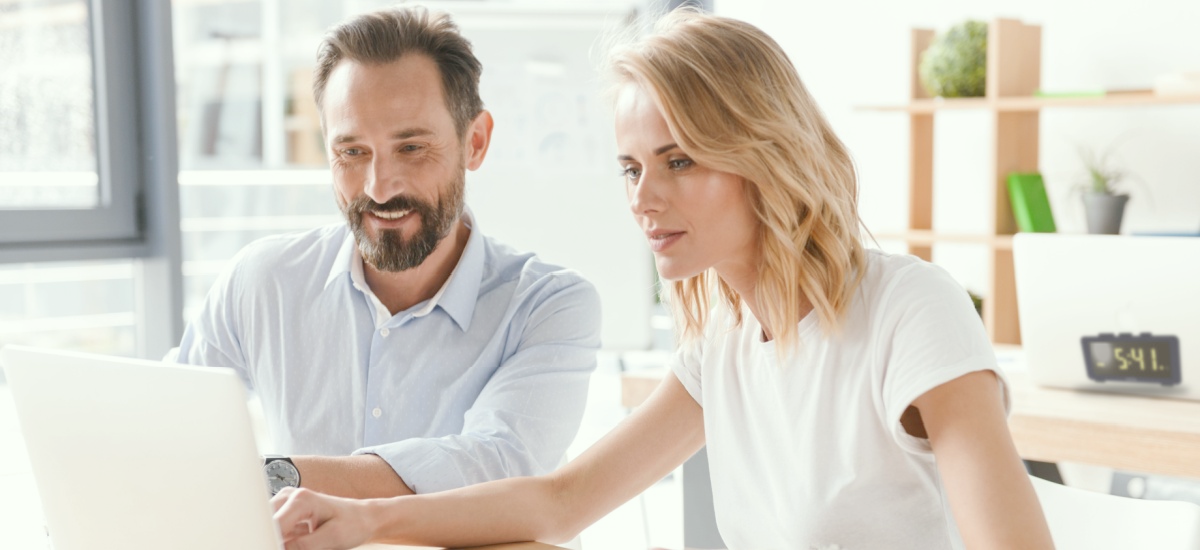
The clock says 5,41
